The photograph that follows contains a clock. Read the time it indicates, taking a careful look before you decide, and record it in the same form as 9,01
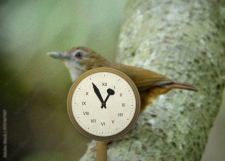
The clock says 12,55
